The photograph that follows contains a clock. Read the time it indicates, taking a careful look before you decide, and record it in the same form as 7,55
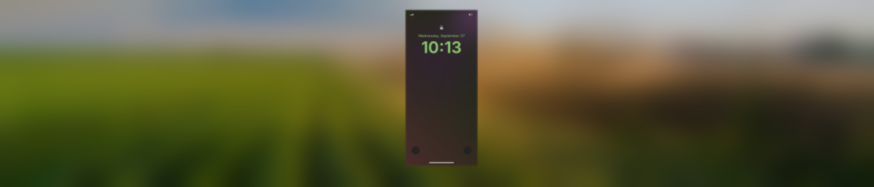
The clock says 10,13
